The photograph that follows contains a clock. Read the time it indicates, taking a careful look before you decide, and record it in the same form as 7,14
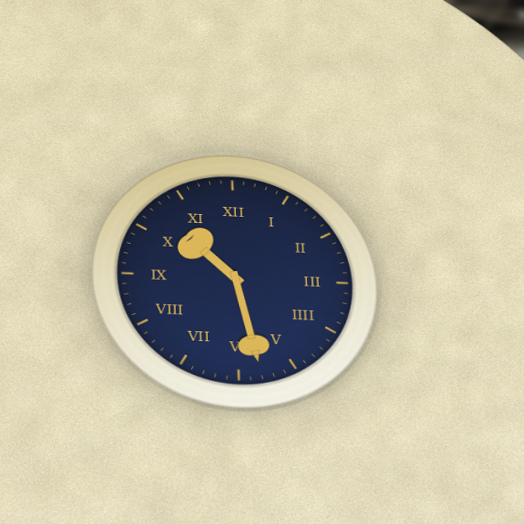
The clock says 10,28
